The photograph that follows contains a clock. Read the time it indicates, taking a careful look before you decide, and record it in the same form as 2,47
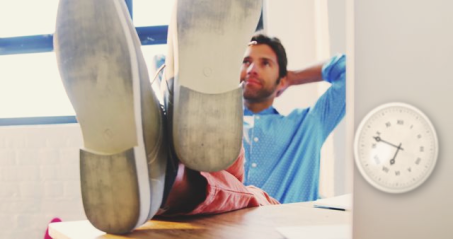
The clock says 6,48
